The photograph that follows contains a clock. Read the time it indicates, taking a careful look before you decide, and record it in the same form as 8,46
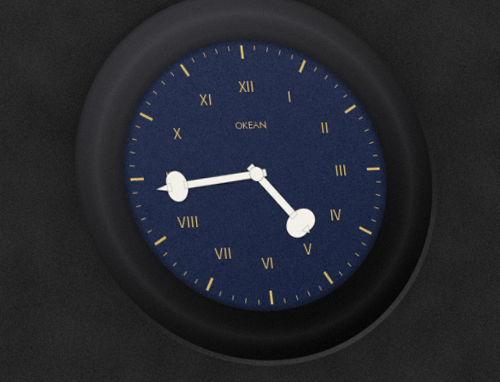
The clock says 4,44
